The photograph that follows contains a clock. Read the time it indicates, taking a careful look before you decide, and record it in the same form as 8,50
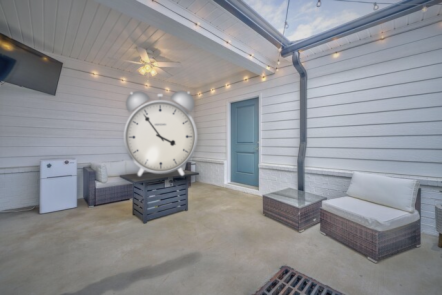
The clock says 3,54
